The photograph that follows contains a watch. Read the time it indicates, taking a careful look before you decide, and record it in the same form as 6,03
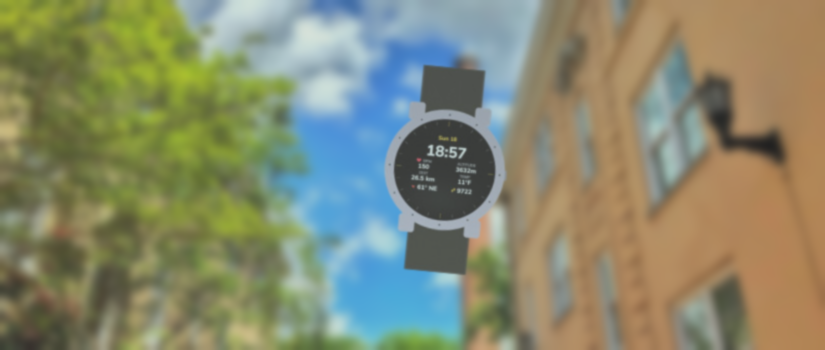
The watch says 18,57
